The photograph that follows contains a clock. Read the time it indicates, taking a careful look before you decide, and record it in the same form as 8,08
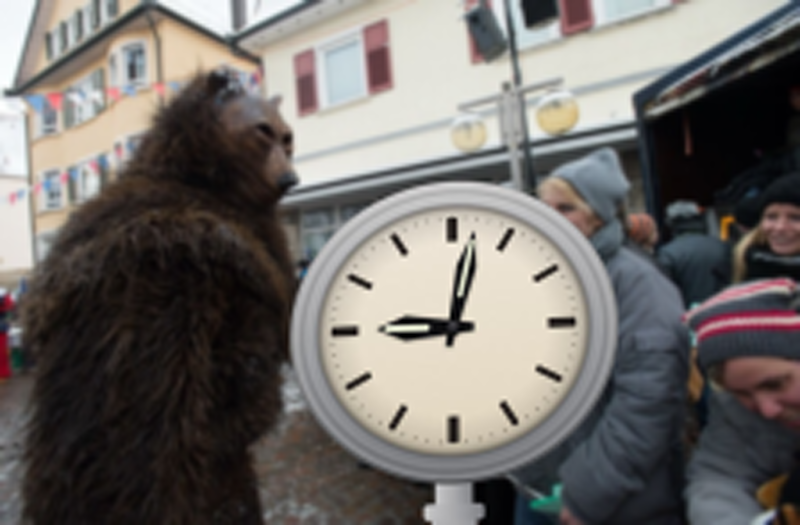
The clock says 9,02
